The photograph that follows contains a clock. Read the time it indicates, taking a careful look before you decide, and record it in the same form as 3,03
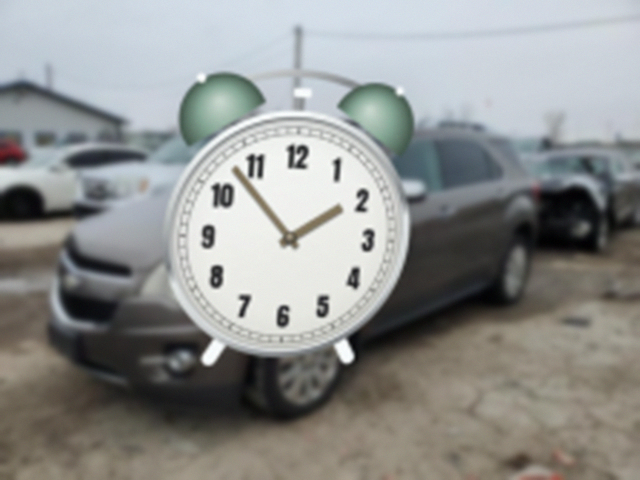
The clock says 1,53
